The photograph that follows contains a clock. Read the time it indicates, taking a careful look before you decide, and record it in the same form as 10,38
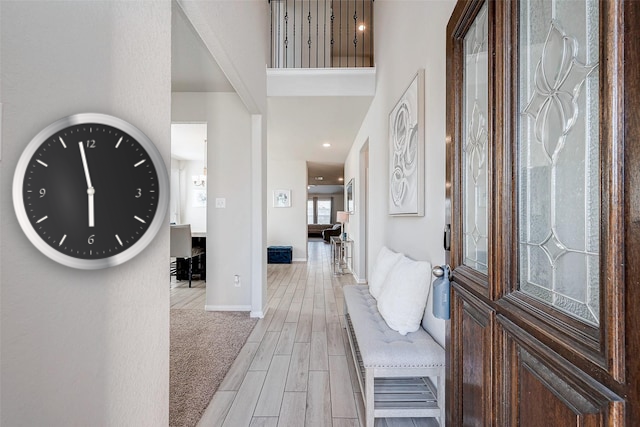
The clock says 5,58
